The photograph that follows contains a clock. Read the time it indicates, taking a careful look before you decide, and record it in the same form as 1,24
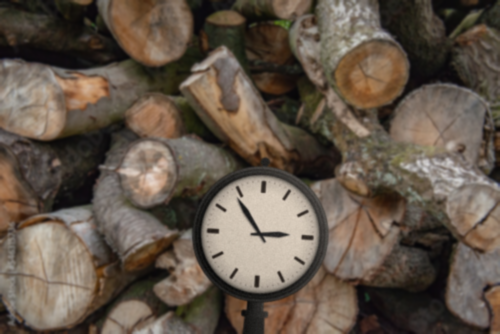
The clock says 2,54
